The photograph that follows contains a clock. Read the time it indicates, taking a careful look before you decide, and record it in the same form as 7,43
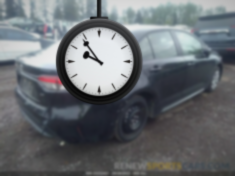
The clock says 9,54
